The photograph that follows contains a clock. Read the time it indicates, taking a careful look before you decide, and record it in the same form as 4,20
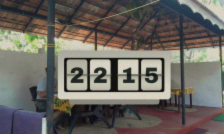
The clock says 22,15
